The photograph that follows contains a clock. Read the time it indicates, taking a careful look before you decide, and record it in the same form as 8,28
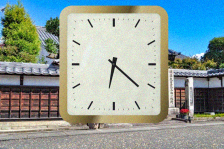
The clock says 6,22
